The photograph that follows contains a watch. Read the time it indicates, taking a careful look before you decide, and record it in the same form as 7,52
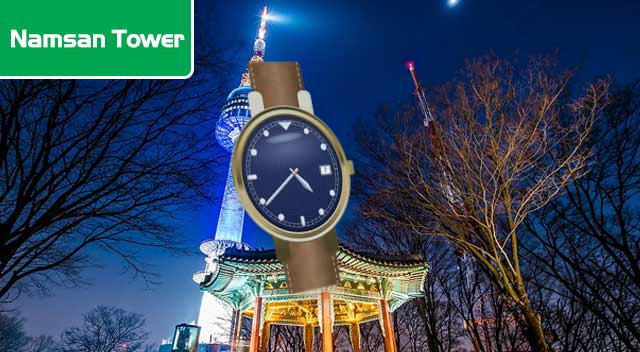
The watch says 4,39
